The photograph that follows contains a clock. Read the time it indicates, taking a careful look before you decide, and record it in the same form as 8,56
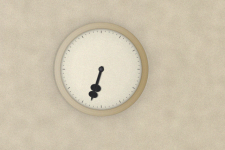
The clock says 6,33
